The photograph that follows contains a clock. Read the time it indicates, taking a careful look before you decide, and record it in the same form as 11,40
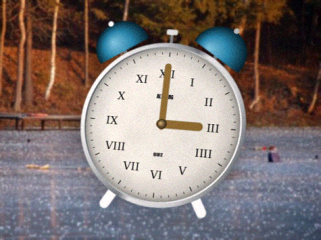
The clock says 3,00
